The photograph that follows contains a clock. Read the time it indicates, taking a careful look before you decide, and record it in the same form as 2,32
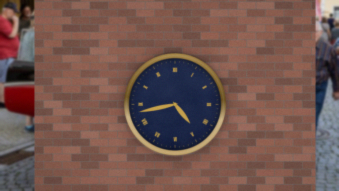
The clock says 4,43
